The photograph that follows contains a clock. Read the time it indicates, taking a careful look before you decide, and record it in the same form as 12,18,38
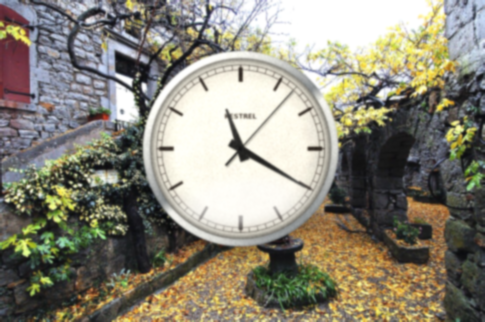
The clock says 11,20,07
